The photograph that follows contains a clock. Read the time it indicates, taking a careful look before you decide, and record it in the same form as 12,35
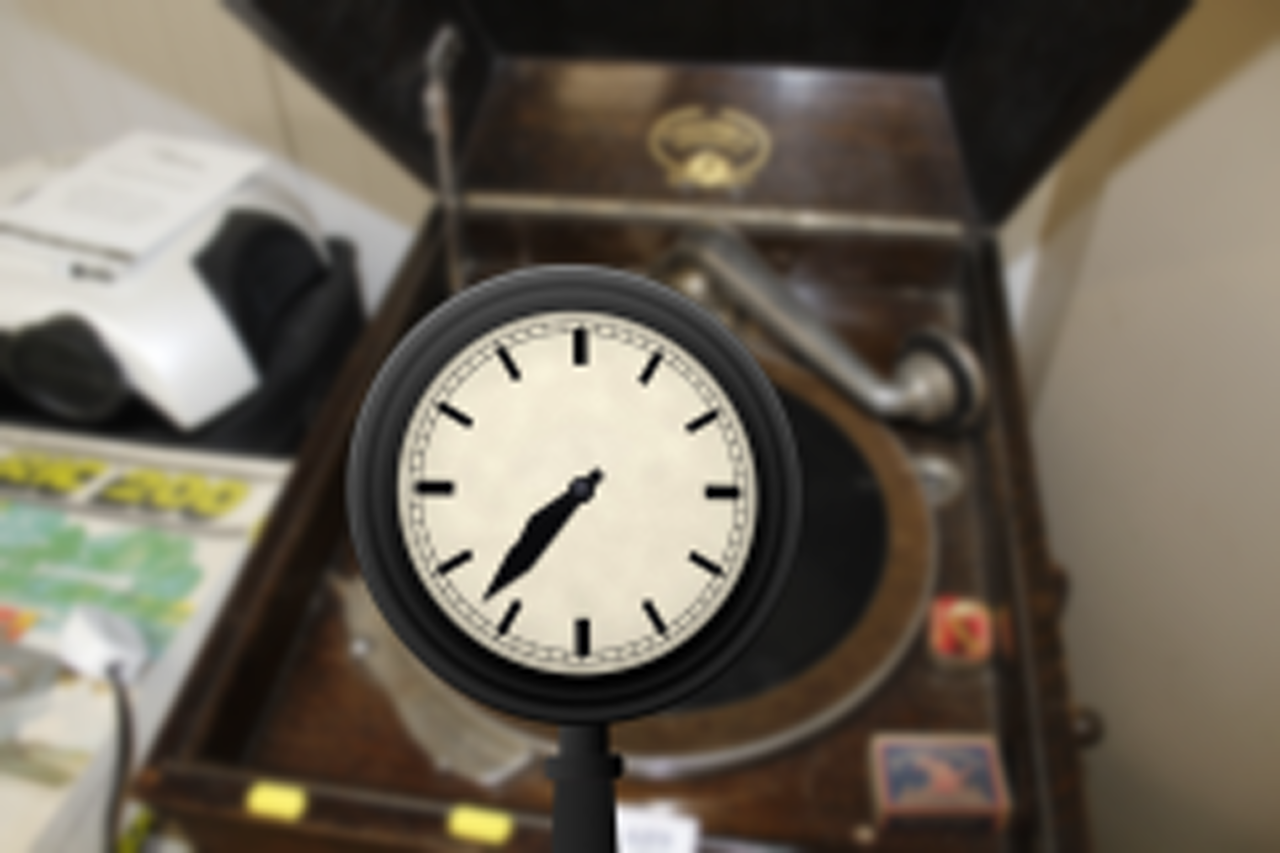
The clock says 7,37
